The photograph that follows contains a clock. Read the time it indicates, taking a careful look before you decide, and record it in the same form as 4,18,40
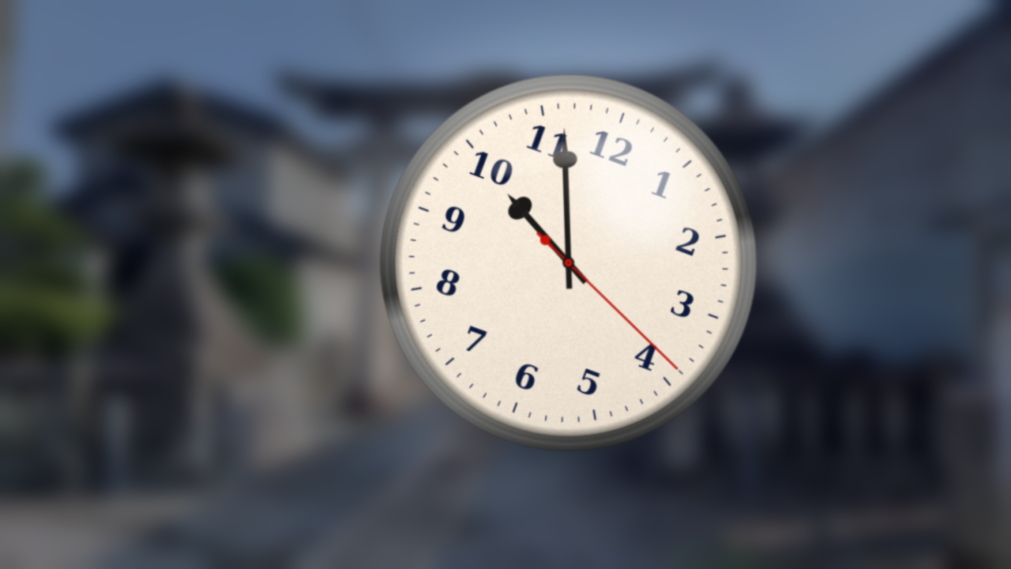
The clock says 9,56,19
